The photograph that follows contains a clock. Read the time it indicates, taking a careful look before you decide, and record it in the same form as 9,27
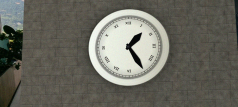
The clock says 1,25
